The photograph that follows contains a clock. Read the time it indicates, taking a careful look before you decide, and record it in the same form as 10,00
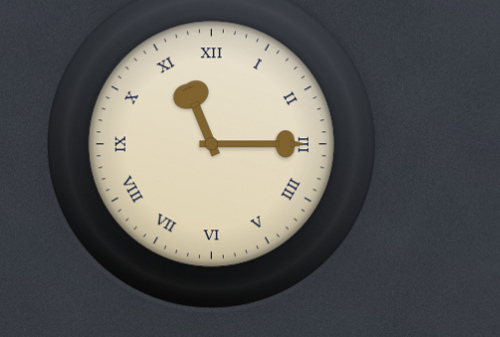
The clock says 11,15
